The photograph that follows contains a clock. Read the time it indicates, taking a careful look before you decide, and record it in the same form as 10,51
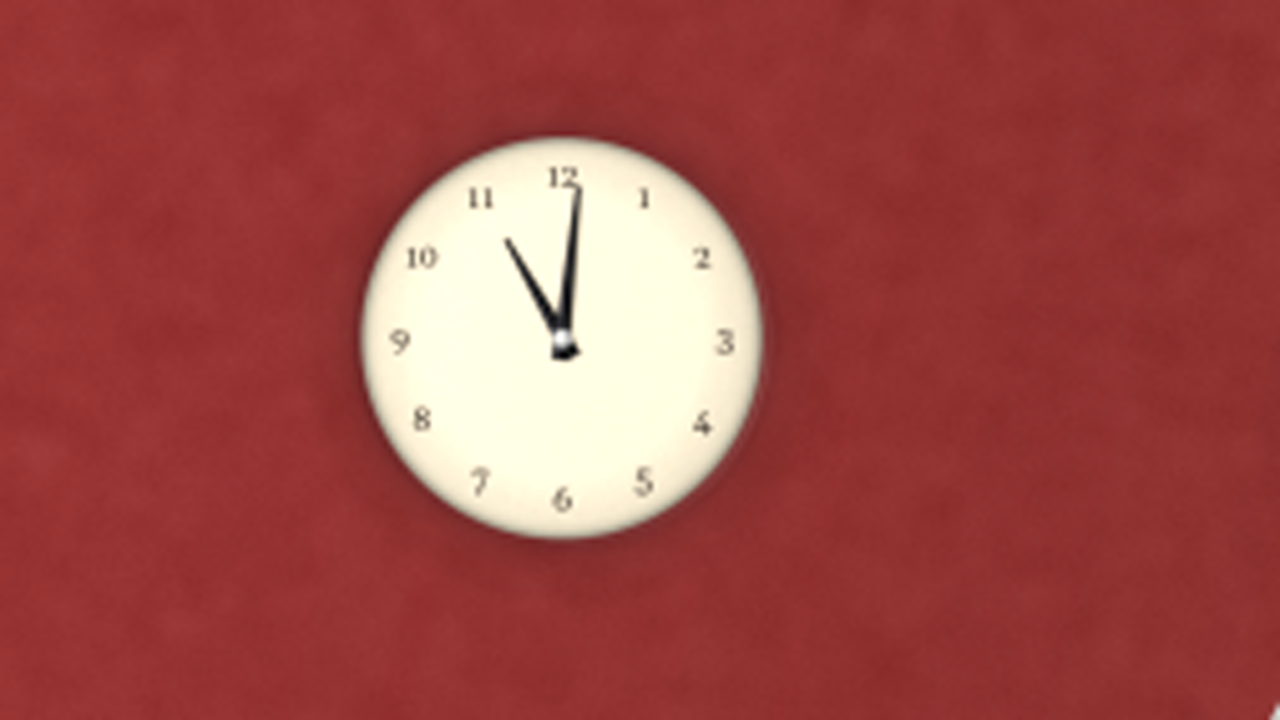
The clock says 11,01
